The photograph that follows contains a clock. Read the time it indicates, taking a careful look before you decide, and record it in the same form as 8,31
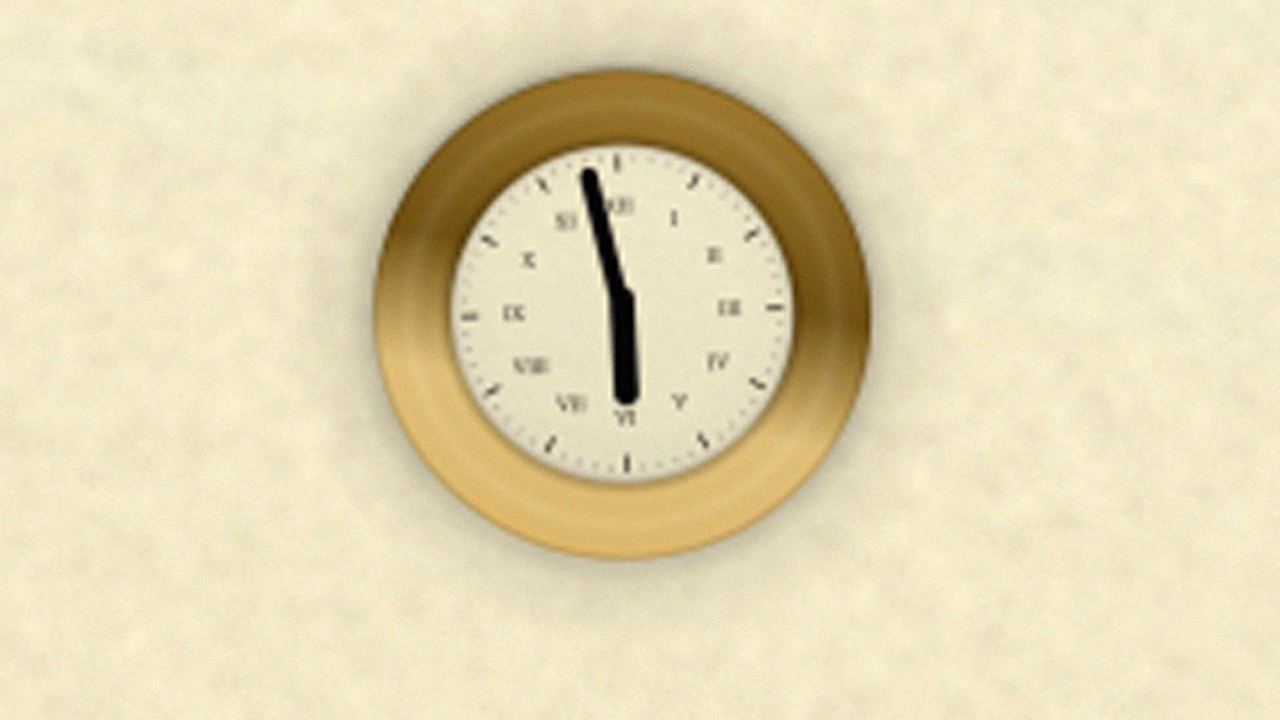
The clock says 5,58
